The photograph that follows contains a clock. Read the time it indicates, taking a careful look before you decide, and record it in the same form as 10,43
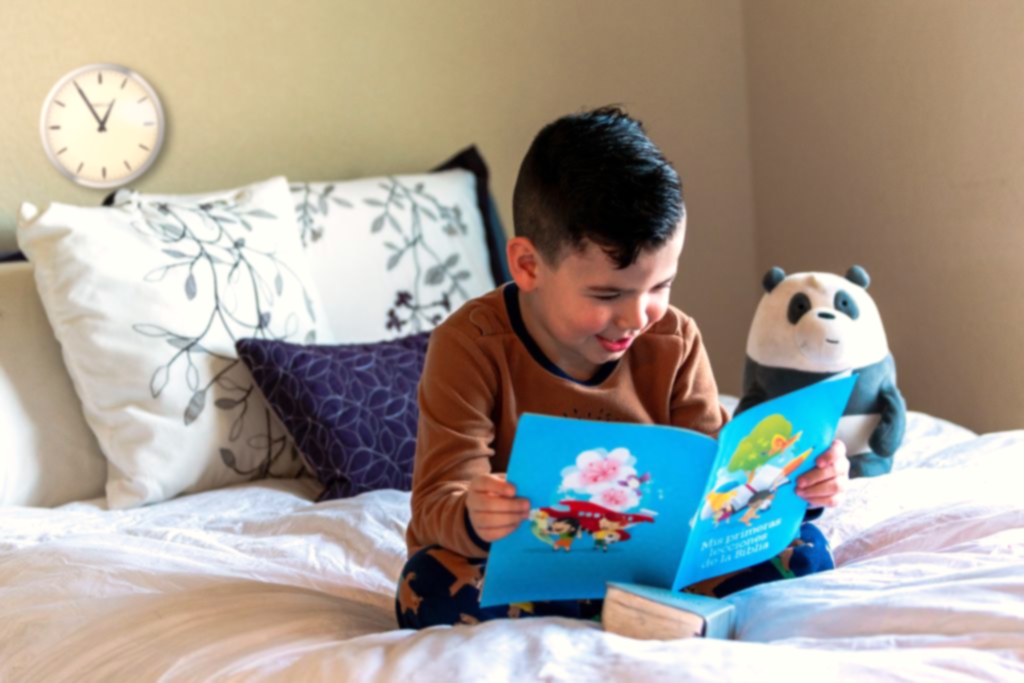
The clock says 12,55
